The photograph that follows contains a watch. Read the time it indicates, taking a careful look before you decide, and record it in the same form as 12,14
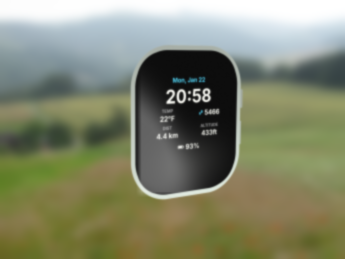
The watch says 20,58
